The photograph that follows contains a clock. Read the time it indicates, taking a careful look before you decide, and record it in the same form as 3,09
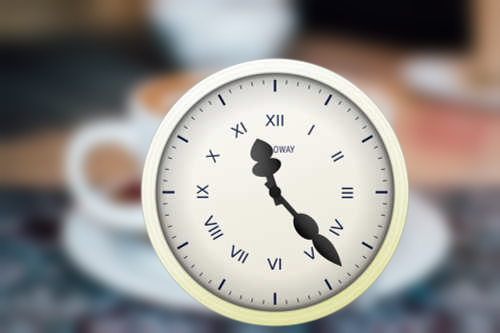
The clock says 11,23
